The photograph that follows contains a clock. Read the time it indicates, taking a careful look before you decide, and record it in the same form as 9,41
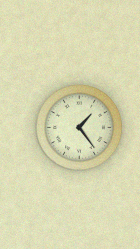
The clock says 1,24
